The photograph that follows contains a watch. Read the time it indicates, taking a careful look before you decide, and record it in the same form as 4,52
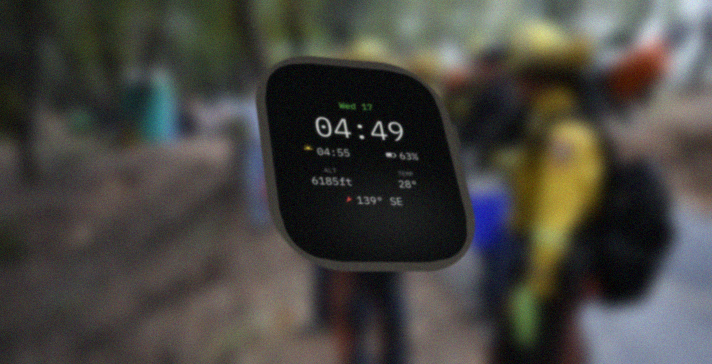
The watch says 4,49
